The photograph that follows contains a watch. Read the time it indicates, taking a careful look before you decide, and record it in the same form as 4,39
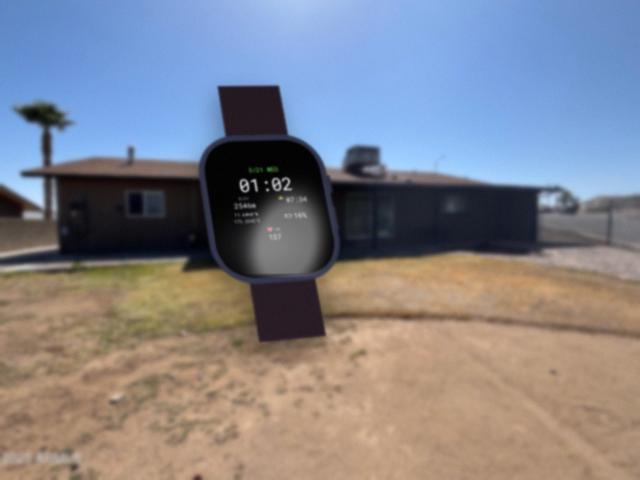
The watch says 1,02
